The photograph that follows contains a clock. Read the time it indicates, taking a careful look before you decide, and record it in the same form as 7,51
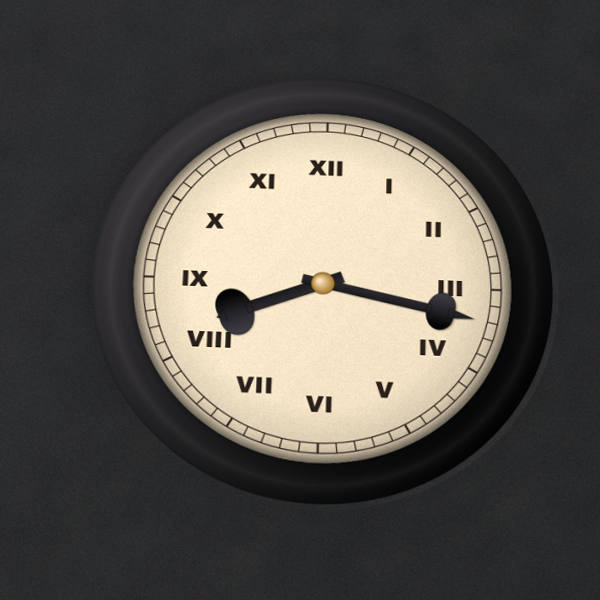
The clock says 8,17
